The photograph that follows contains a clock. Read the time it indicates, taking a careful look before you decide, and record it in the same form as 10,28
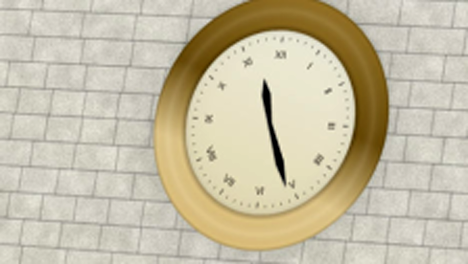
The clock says 11,26
